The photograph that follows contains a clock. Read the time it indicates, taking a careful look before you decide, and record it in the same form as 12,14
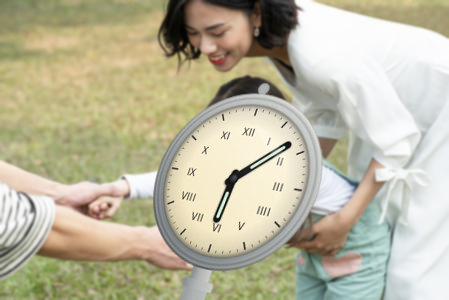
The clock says 6,08
